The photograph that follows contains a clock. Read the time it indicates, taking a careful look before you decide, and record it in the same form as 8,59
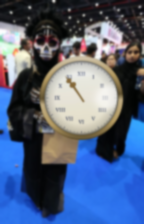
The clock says 10,54
